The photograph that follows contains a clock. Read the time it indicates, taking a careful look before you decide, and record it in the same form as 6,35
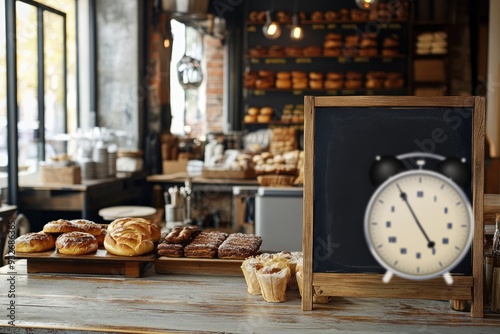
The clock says 4,55
